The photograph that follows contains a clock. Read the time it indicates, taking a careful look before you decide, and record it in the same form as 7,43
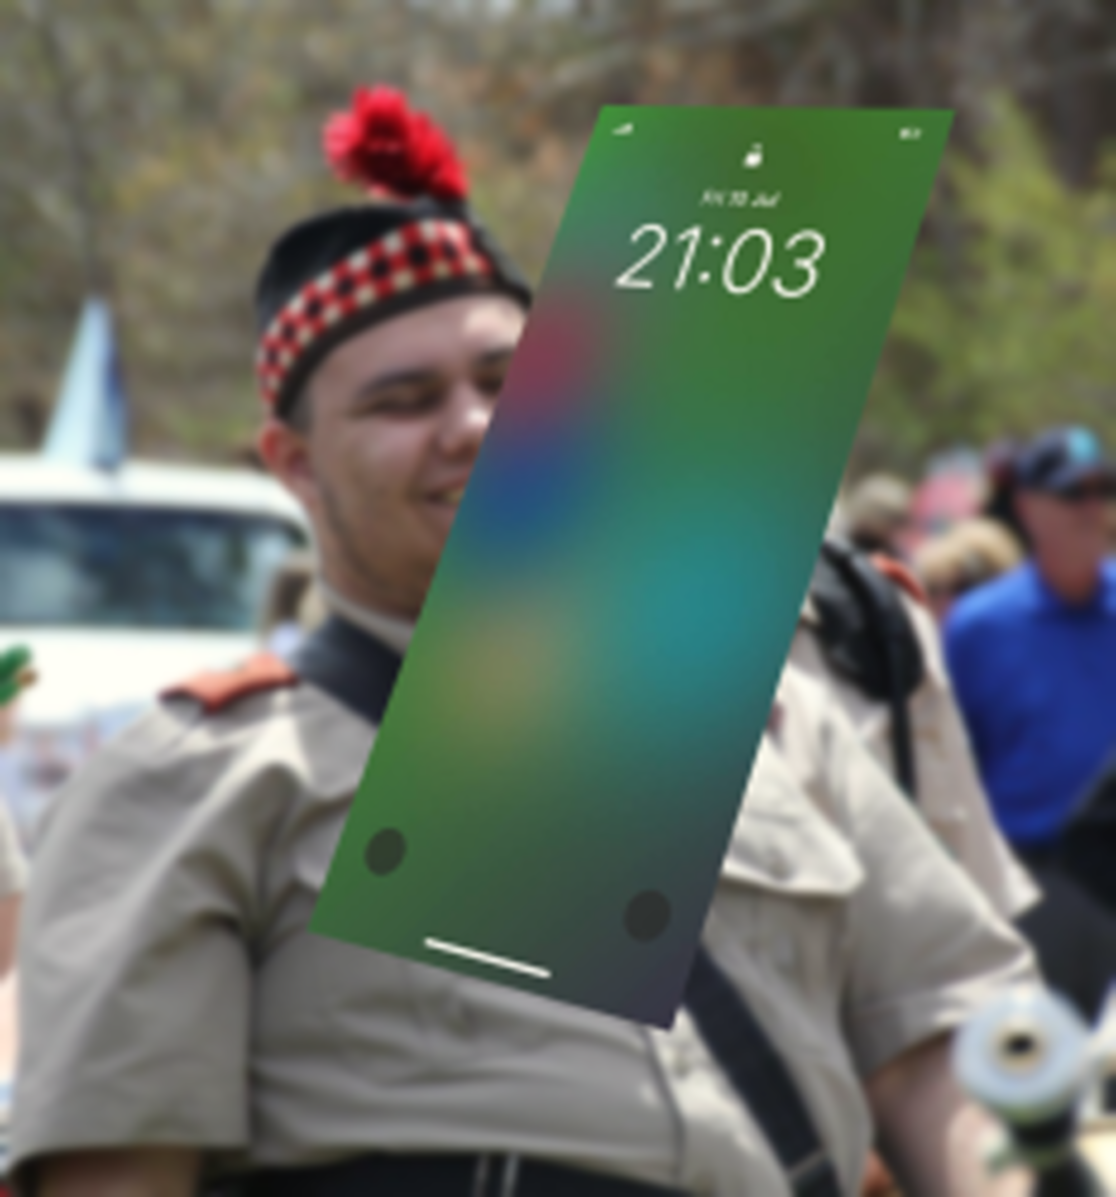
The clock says 21,03
